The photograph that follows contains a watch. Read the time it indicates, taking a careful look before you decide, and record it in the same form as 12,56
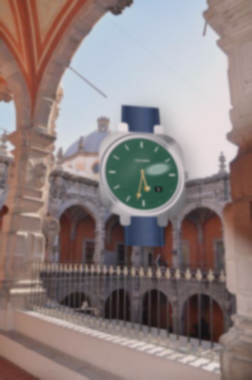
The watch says 5,32
